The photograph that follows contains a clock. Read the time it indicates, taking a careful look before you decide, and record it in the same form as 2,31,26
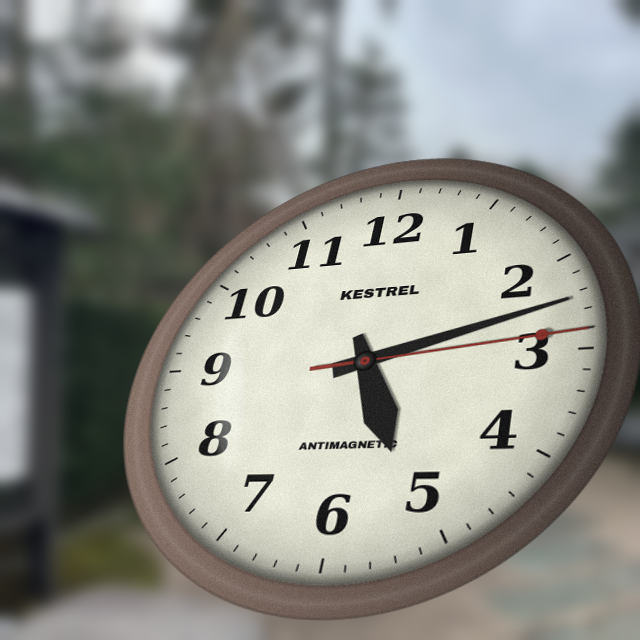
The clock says 5,12,14
